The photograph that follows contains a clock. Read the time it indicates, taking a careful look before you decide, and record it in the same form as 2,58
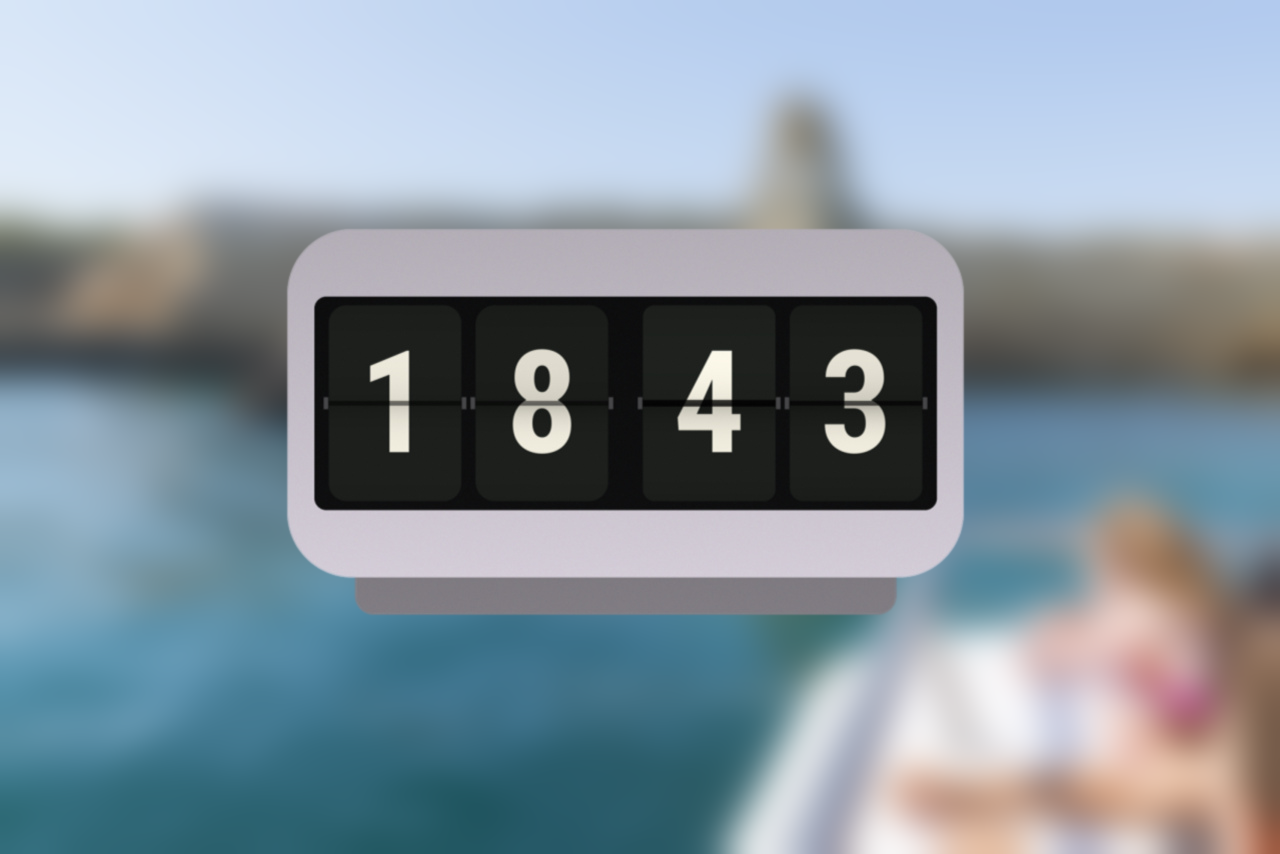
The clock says 18,43
